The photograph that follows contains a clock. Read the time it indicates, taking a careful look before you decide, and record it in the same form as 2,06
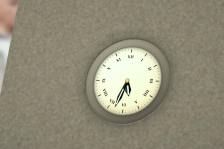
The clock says 5,33
